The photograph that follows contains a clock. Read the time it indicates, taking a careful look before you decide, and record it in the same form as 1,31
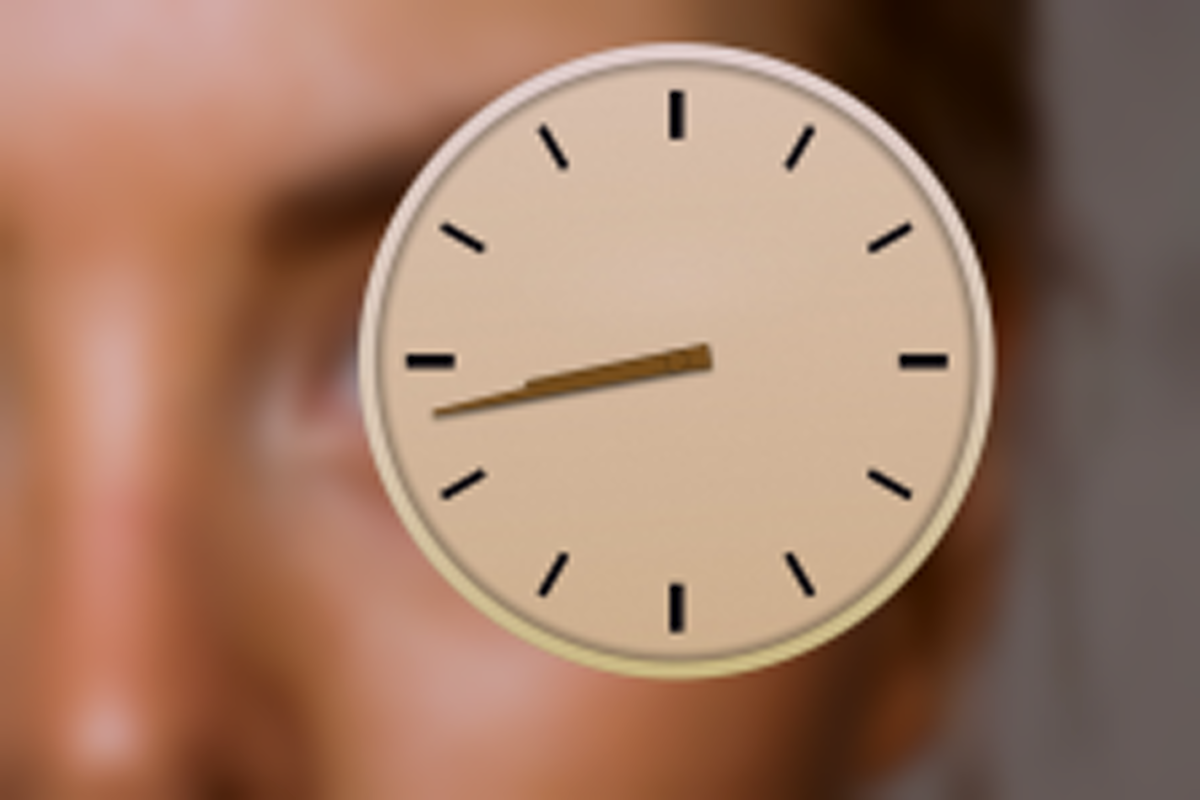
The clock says 8,43
